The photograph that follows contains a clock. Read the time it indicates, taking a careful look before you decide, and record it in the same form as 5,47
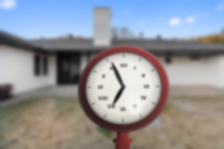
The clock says 6,56
